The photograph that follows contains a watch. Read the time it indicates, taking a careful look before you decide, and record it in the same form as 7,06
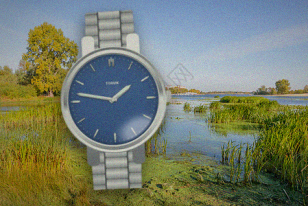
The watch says 1,47
